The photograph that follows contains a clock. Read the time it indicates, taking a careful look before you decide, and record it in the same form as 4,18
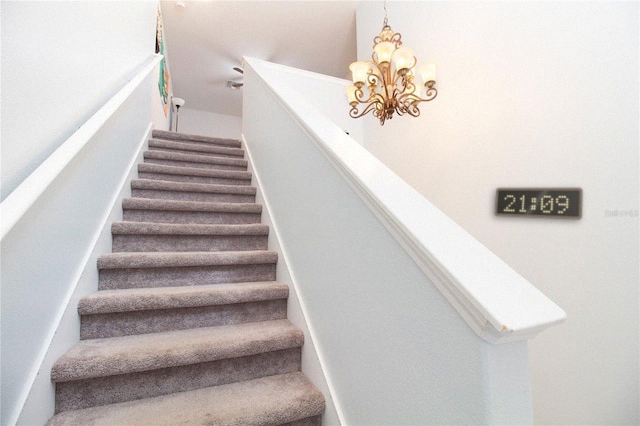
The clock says 21,09
